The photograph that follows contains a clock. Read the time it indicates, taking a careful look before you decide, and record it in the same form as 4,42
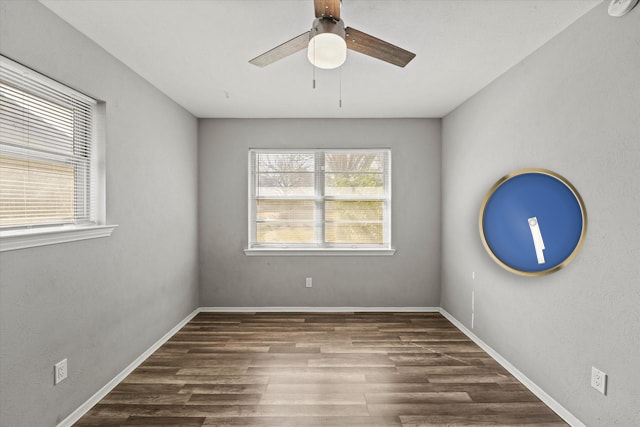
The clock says 5,28
